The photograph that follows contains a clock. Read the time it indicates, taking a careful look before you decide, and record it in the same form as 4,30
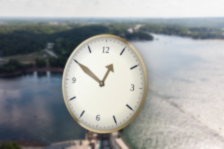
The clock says 12,50
